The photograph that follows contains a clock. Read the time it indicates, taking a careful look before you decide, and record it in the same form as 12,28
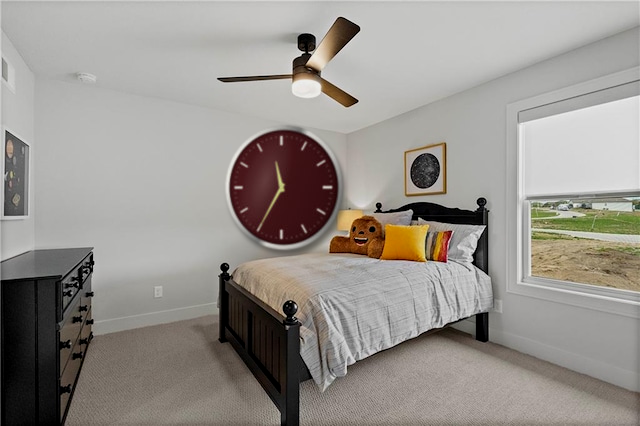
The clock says 11,35
